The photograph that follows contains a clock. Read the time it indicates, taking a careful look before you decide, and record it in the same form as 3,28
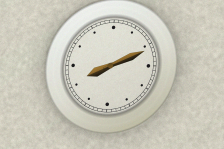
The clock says 8,11
